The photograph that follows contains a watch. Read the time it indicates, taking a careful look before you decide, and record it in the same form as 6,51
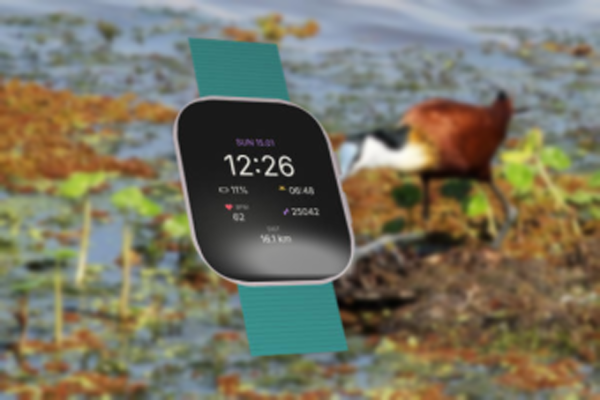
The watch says 12,26
